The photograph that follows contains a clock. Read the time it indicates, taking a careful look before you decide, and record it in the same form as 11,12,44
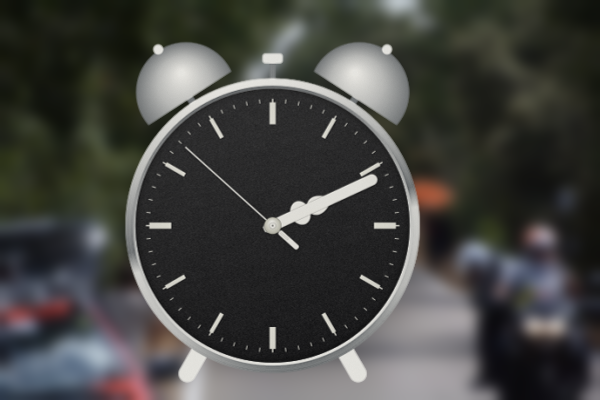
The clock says 2,10,52
